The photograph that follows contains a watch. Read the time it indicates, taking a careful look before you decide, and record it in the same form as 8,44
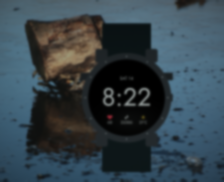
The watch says 8,22
